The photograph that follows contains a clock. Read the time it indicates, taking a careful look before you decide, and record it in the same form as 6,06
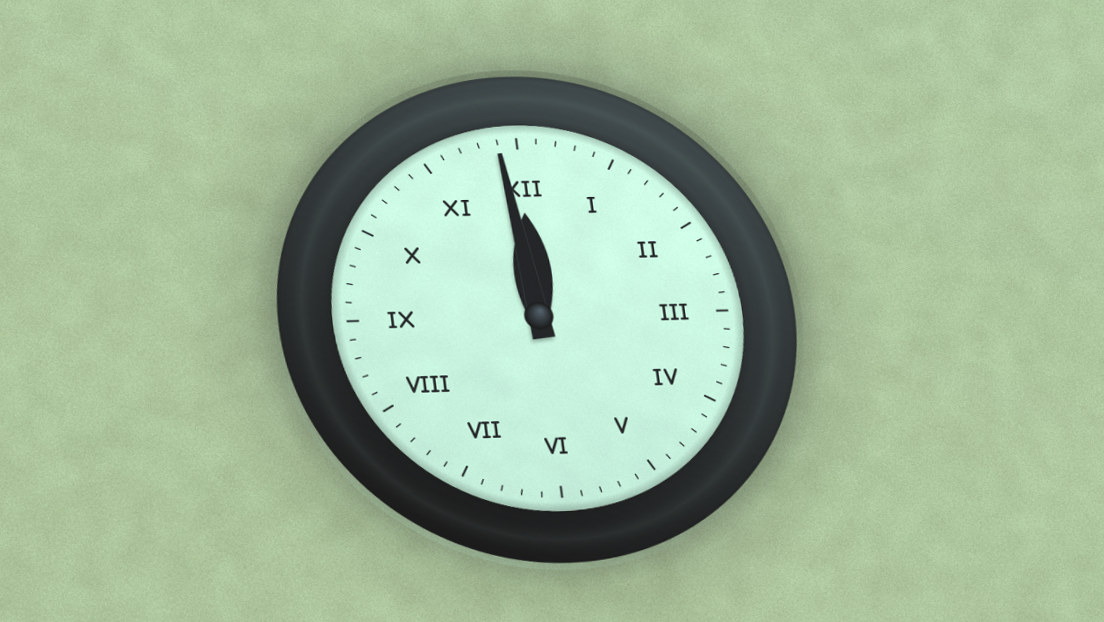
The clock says 11,59
